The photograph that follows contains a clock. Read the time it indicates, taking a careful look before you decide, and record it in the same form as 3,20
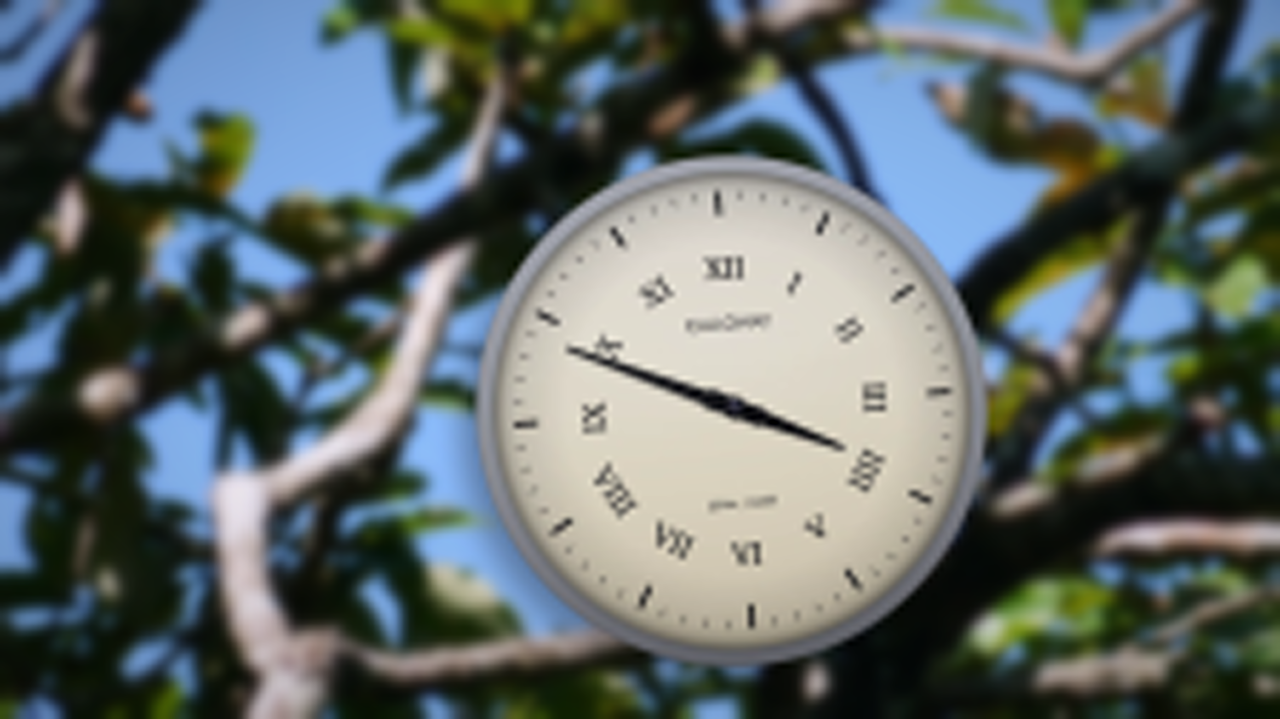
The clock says 3,49
